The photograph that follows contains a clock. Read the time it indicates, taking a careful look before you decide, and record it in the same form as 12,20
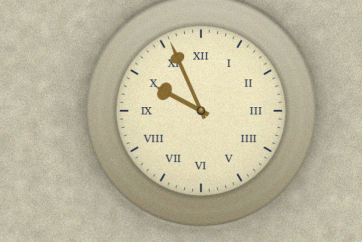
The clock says 9,56
